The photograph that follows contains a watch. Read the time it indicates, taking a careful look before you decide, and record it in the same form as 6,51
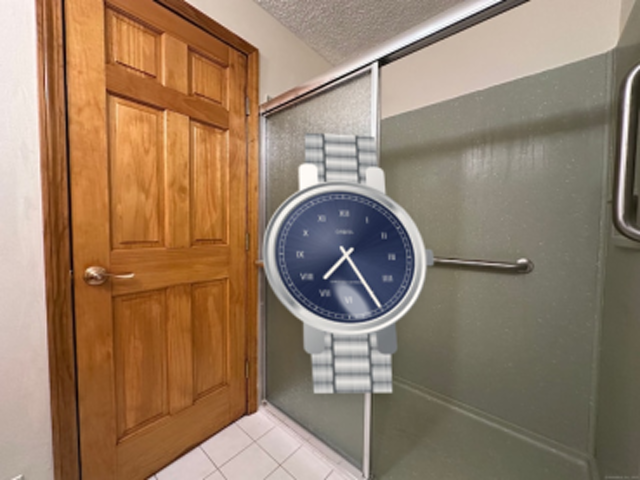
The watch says 7,25
